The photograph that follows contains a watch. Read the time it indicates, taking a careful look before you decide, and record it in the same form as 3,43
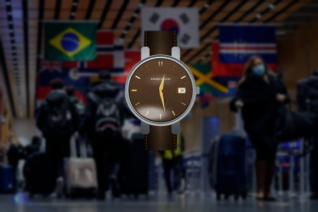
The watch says 12,28
